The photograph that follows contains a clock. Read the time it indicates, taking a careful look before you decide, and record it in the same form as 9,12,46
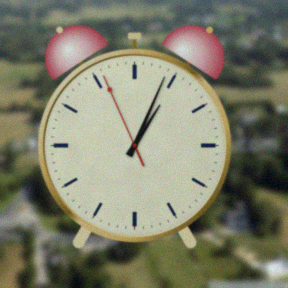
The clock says 1,03,56
